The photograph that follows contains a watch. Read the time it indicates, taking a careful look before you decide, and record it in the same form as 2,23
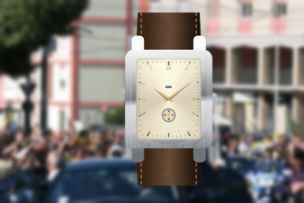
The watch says 10,09
